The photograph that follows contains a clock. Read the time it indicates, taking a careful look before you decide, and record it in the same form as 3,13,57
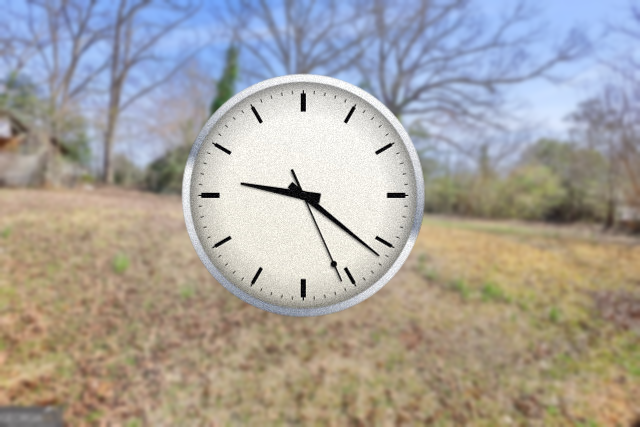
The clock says 9,21,26
